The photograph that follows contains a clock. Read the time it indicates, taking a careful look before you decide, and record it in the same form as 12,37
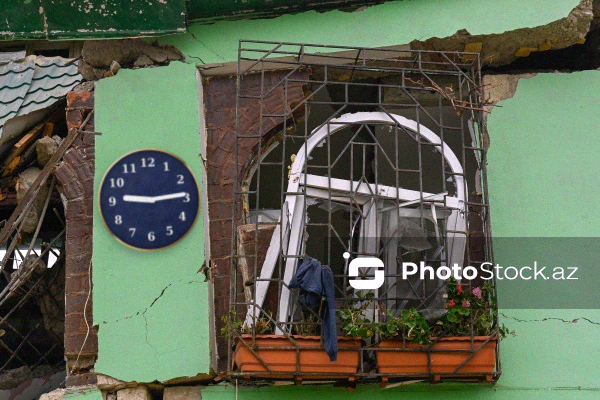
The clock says 9,14
